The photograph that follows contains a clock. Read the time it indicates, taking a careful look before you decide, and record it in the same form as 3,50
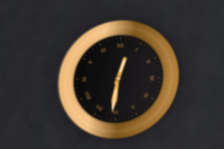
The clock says 12,31
